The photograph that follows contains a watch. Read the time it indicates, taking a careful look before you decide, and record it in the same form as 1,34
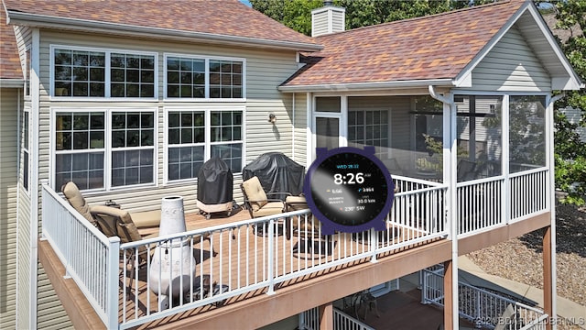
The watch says 8,26
